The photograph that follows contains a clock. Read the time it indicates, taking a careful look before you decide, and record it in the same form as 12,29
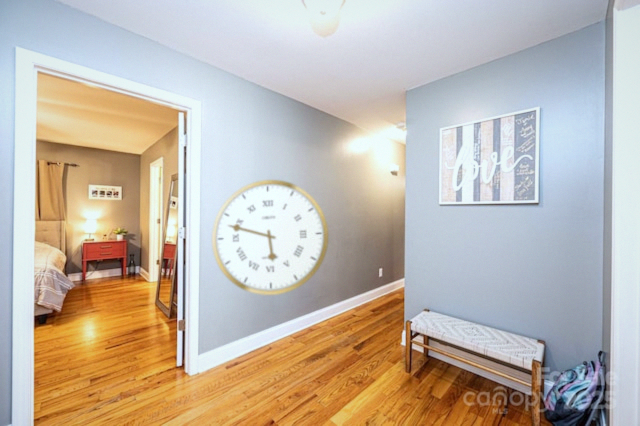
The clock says 5,48
